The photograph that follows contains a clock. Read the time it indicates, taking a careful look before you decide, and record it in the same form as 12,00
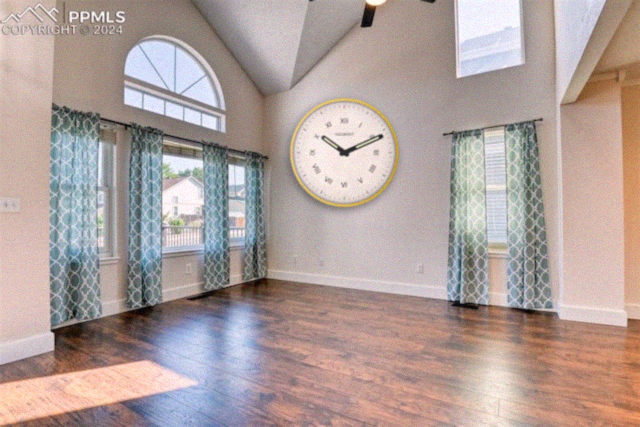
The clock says 10,11
